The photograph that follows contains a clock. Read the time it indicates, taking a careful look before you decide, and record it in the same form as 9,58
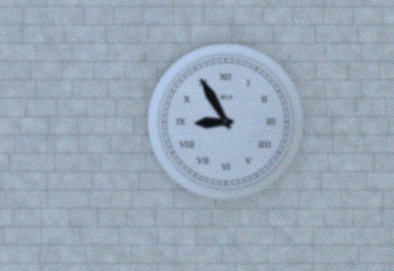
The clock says 8,55
